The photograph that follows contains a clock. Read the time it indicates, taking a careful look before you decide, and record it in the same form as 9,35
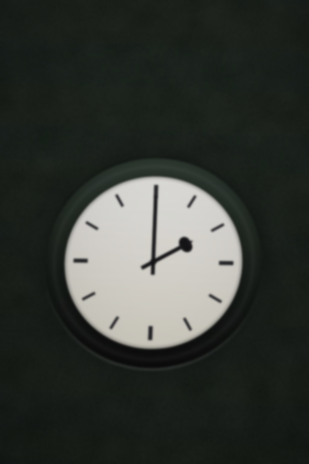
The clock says 2,00
